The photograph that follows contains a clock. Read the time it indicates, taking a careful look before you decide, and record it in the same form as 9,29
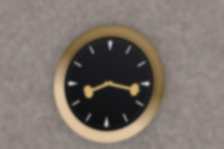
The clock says 8,17
